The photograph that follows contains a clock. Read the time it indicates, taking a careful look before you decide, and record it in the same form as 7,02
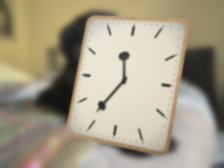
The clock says 11,36
